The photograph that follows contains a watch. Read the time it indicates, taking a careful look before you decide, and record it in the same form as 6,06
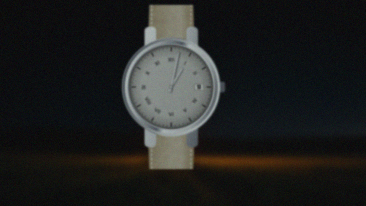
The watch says 1,02
